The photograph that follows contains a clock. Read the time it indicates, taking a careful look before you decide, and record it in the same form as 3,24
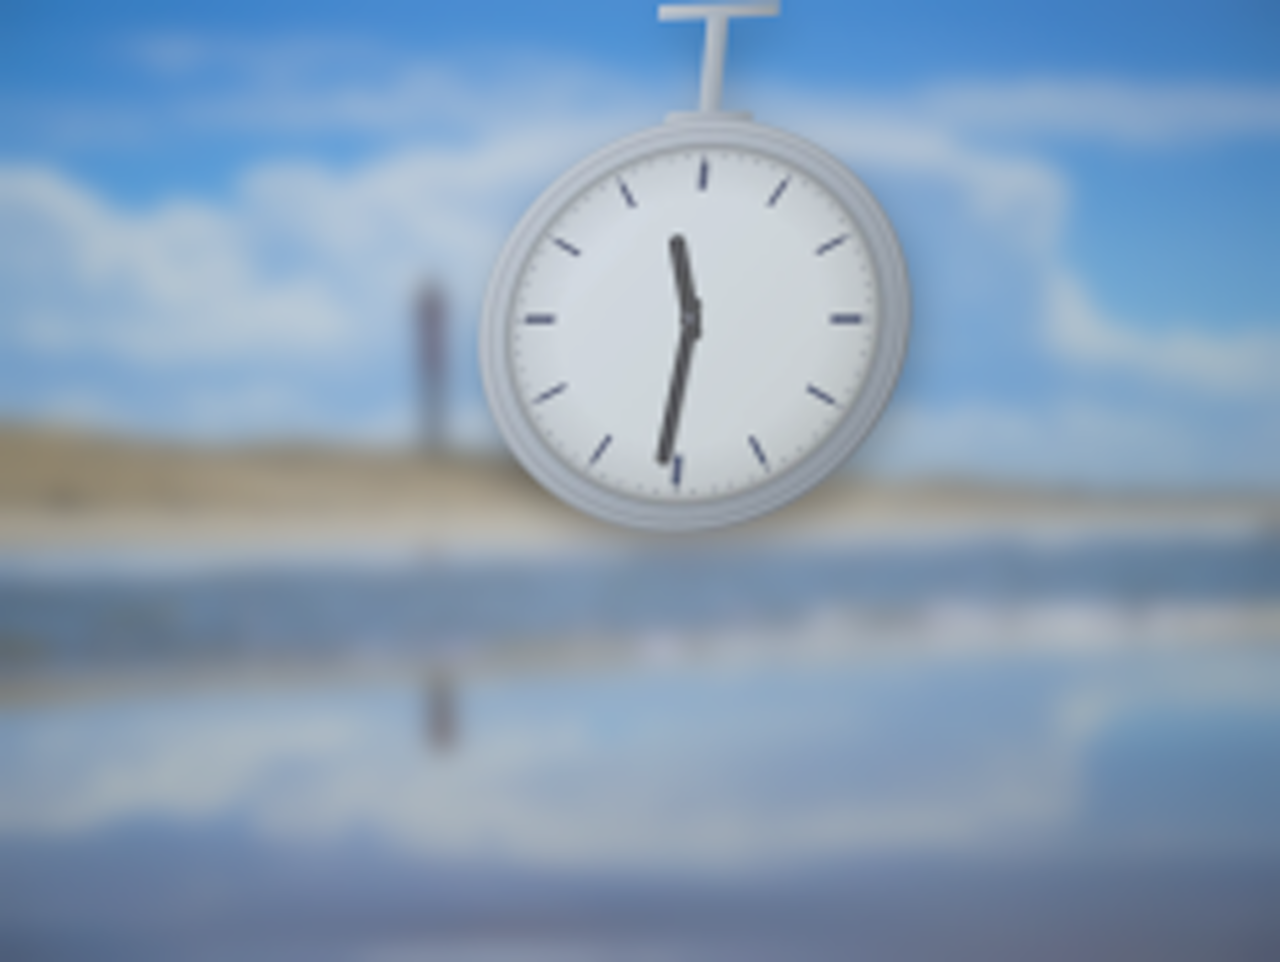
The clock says 11,31
